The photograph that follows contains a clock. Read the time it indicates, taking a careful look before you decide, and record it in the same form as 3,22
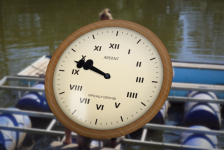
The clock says 9,48
